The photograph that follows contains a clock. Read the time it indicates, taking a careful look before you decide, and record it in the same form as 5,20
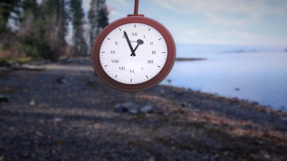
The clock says 12,56
